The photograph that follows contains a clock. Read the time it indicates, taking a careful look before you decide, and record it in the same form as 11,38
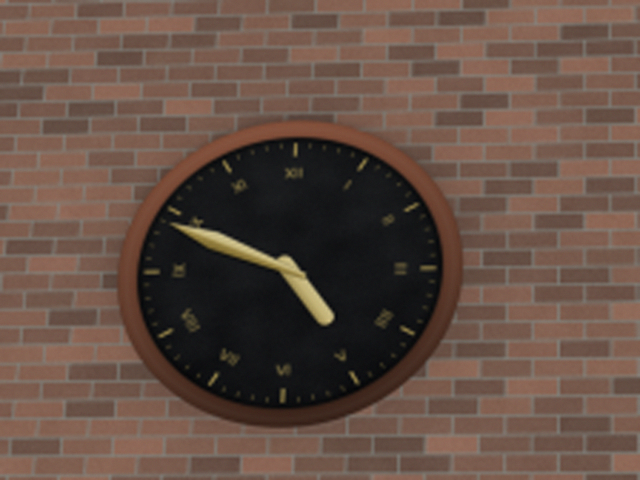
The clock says 4,49
